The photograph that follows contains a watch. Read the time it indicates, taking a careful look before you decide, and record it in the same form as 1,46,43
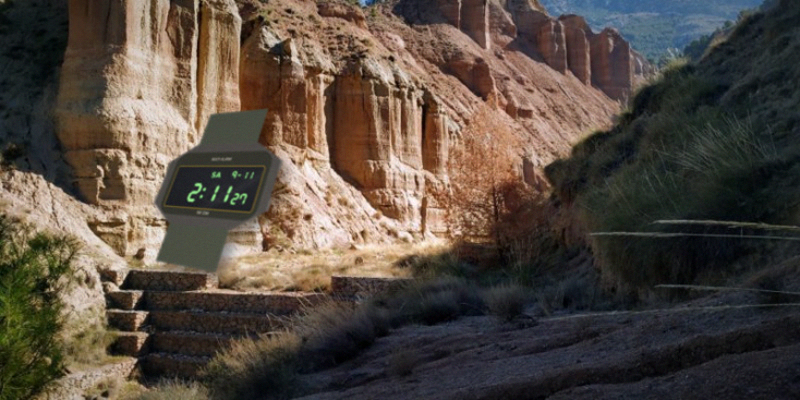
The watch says 2,11,27
